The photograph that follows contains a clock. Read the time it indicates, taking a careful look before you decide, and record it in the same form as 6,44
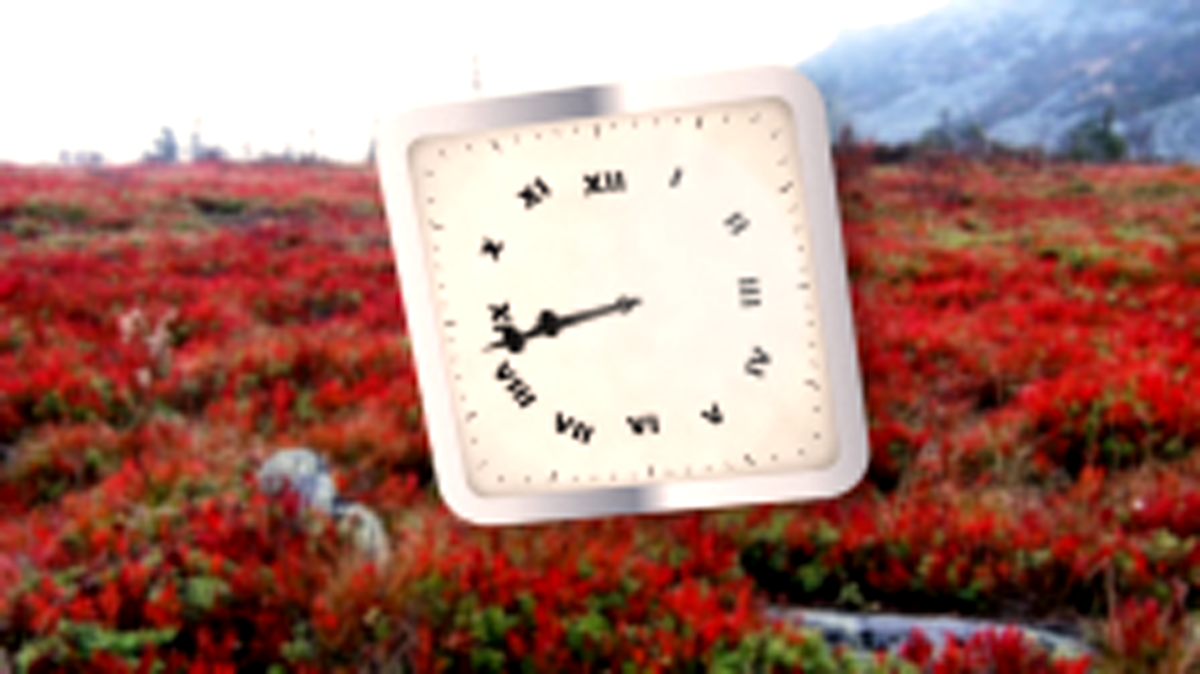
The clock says 8,43
